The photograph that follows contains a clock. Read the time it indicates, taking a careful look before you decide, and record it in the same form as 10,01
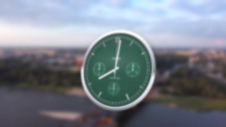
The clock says 8,01
